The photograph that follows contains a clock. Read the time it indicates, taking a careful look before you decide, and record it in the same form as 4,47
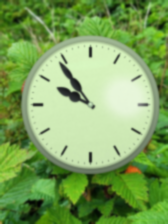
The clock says 9,54
